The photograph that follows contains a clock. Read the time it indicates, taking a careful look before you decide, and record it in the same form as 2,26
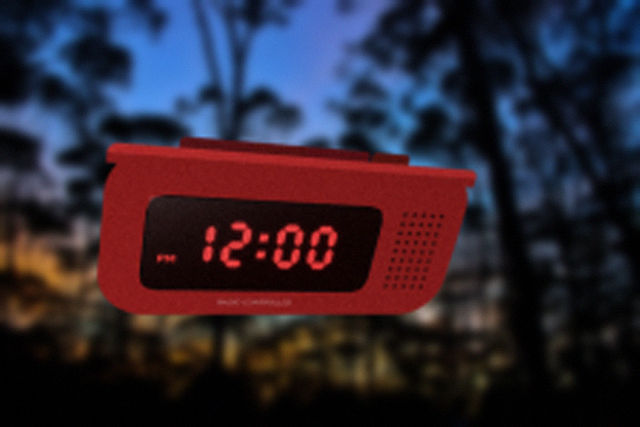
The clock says 12,00
